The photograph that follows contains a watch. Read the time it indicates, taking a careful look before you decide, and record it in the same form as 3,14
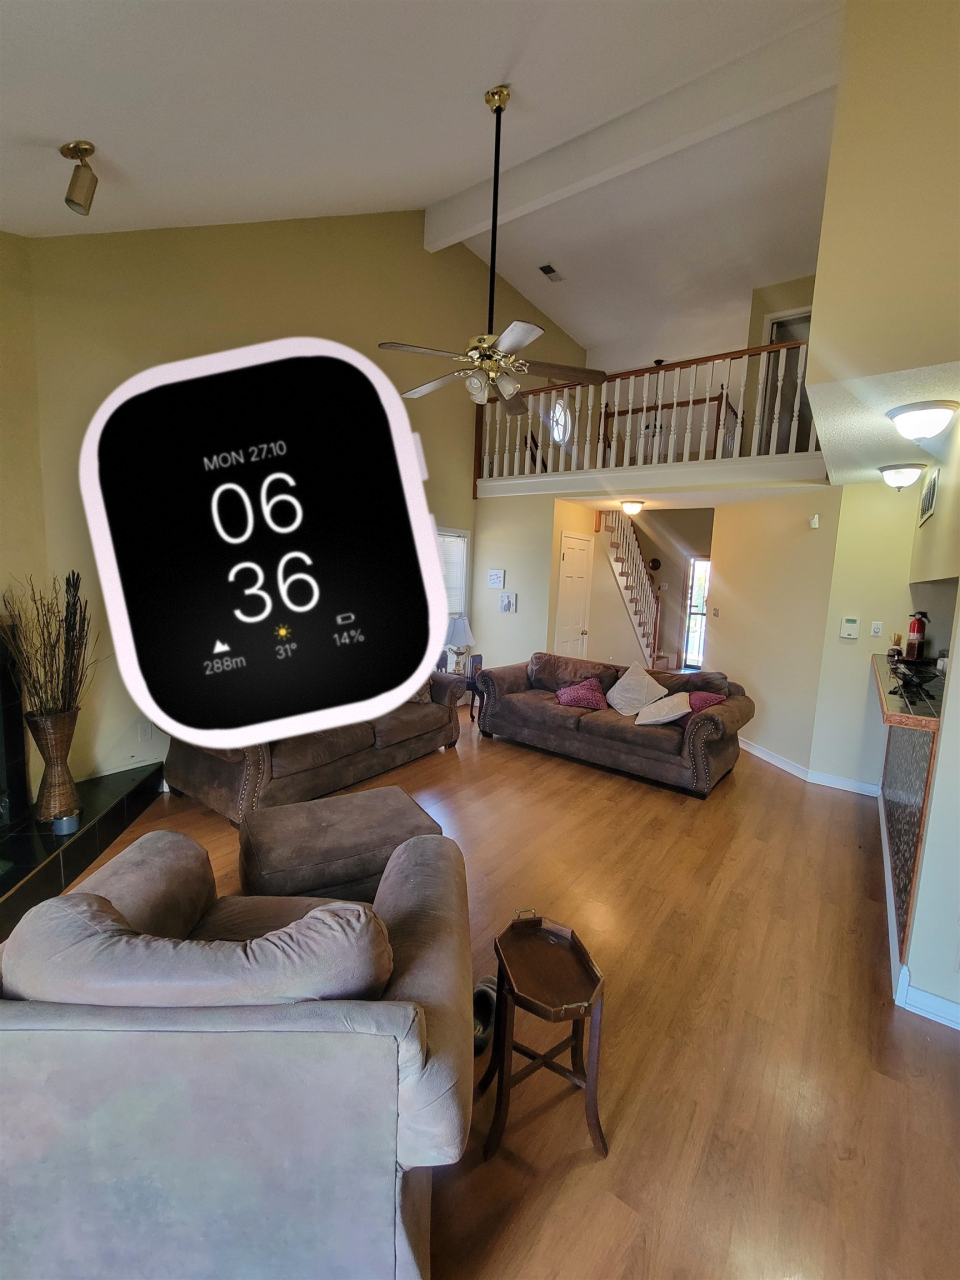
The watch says 6,36
